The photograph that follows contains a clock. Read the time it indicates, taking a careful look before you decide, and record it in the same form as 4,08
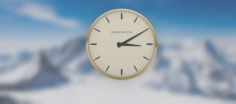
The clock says 3,10
